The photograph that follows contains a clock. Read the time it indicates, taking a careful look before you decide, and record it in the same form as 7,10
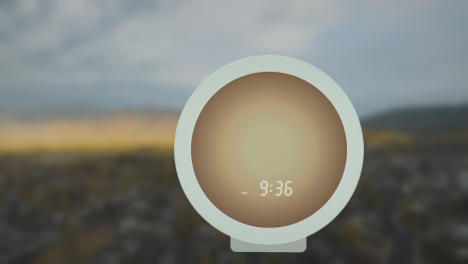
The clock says 9,36
